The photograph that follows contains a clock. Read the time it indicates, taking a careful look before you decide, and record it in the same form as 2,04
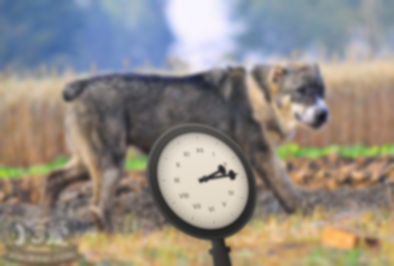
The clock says 2,14
